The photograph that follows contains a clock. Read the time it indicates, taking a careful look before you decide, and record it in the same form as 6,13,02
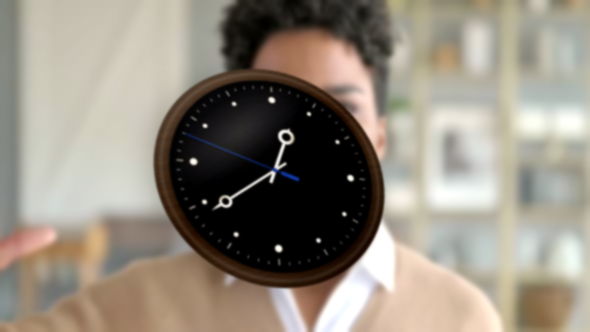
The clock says 12,38,48
